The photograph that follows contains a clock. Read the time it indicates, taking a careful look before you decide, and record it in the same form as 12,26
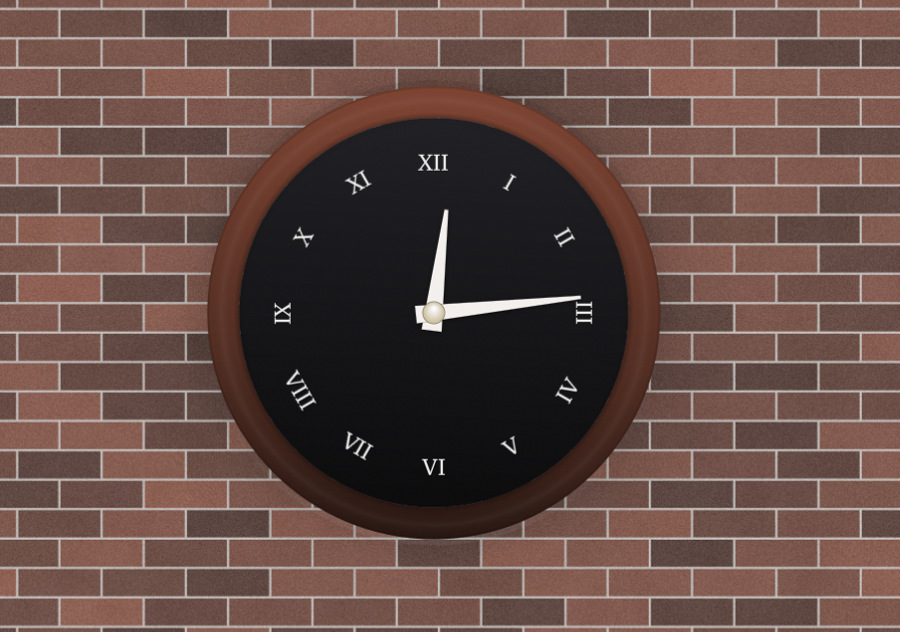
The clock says 12,14
